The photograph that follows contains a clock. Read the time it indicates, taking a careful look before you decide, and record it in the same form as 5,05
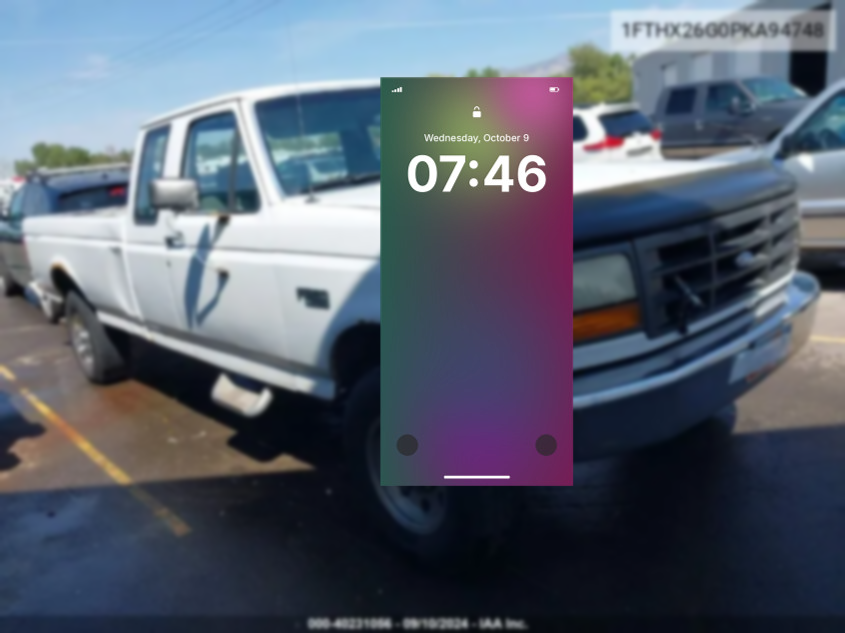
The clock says 7,46
